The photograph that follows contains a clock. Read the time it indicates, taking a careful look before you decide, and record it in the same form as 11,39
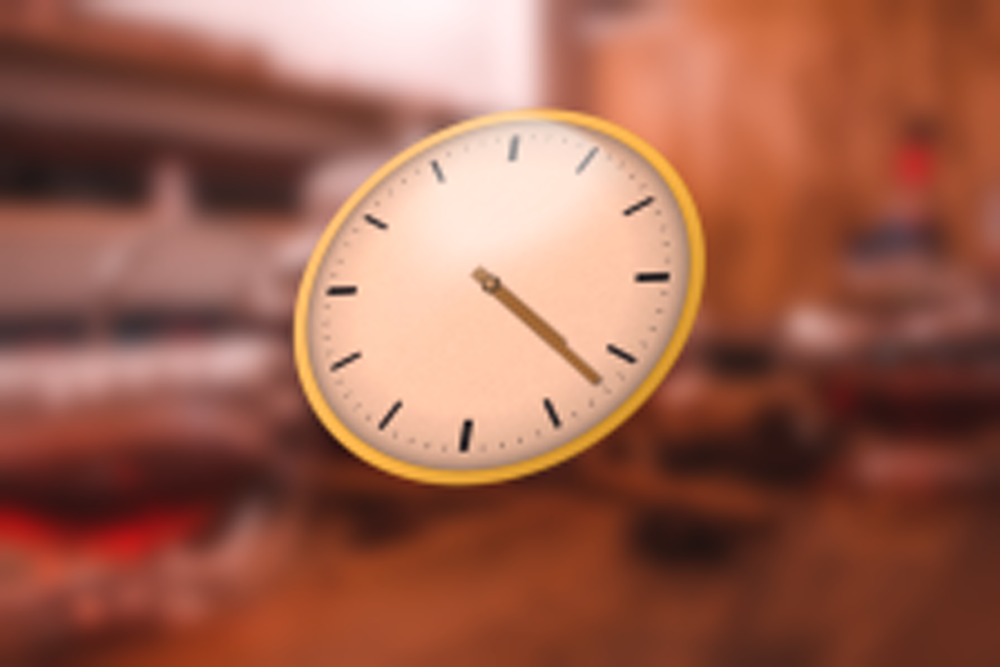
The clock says 4,22
